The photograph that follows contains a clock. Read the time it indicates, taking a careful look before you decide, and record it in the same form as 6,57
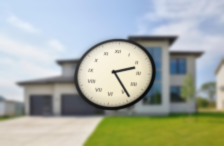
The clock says 2,24
